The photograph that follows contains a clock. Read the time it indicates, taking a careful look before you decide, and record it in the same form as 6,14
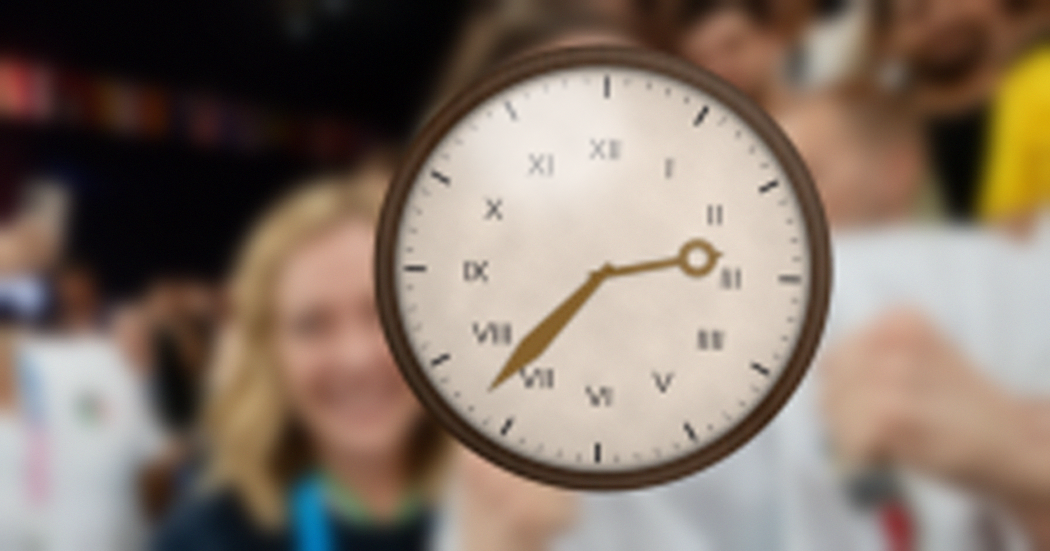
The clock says 2,37
